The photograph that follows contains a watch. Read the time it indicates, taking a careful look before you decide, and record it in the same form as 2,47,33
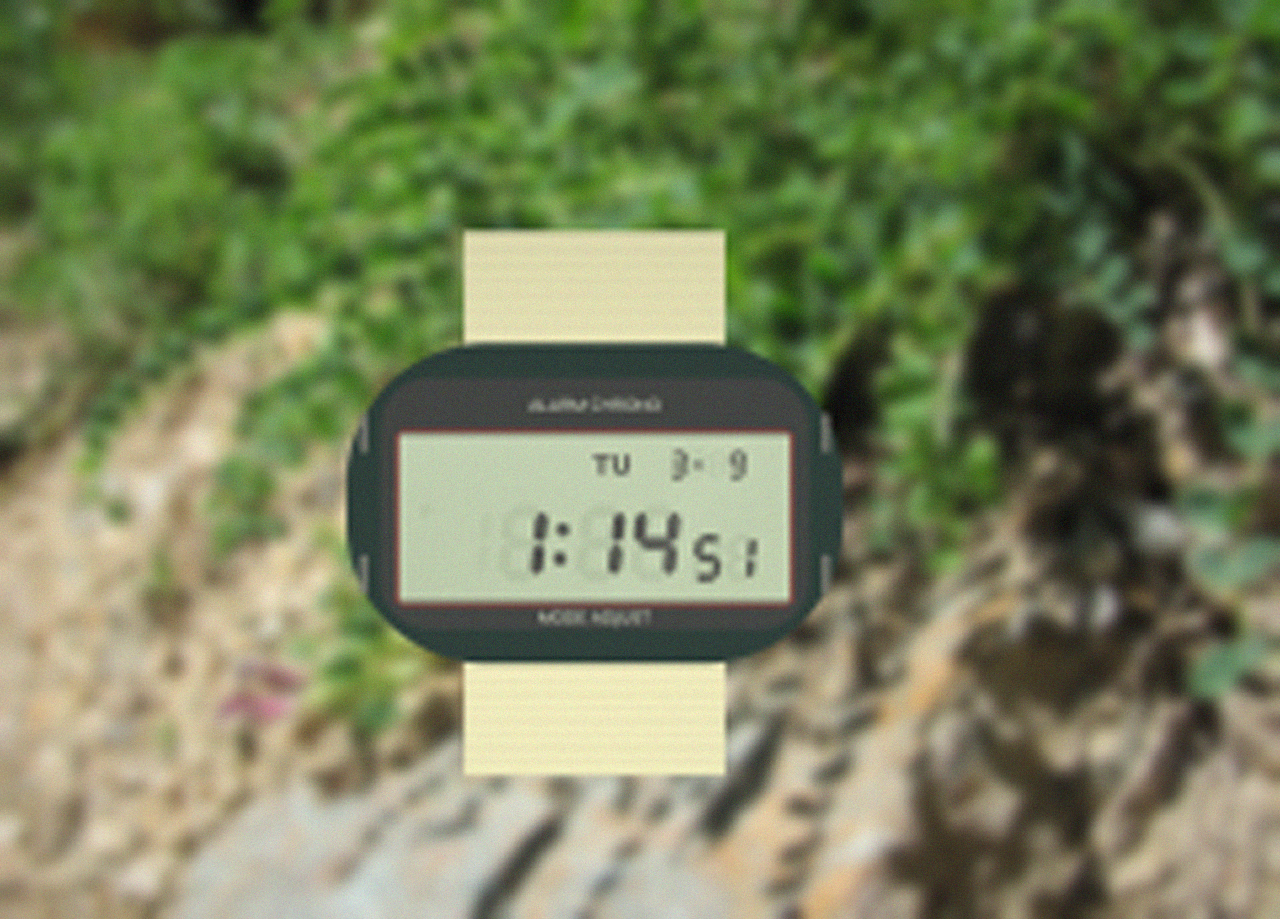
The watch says 1,14,51
